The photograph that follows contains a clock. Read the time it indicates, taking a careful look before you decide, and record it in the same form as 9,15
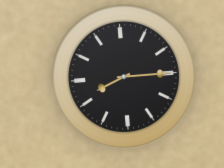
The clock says 8,15
